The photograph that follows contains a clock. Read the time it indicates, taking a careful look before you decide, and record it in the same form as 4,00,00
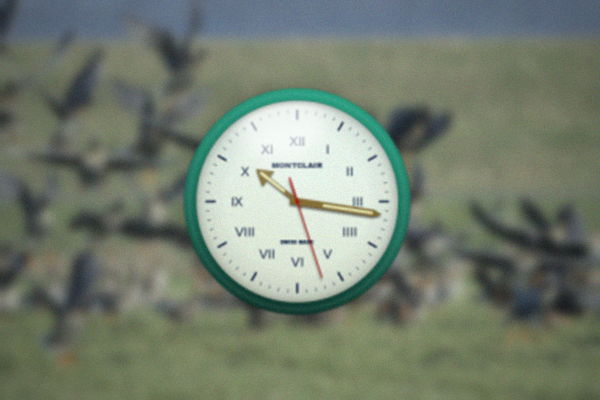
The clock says 10,16,27
